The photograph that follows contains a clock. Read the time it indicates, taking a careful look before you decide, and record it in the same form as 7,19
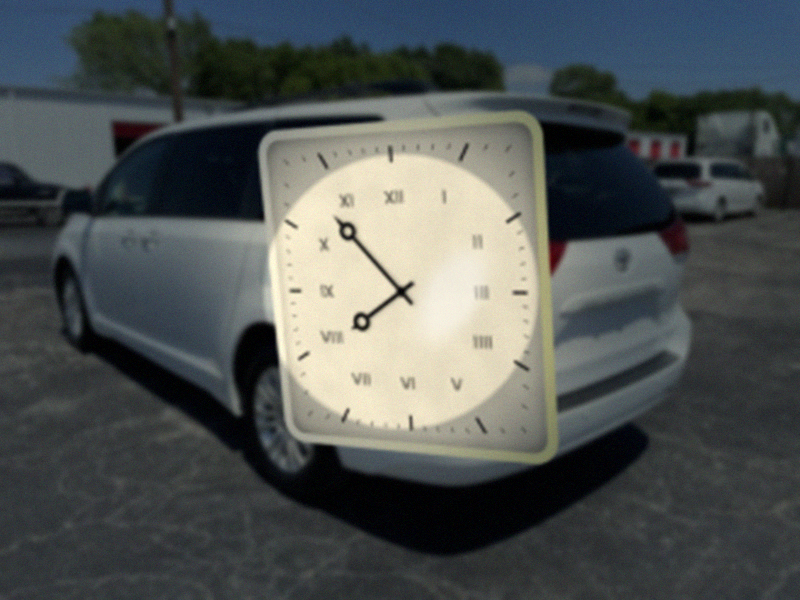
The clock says 7,53
